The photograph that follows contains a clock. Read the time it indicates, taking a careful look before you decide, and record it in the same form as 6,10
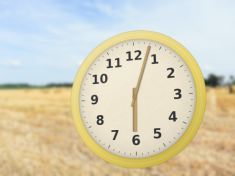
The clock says 6,03
